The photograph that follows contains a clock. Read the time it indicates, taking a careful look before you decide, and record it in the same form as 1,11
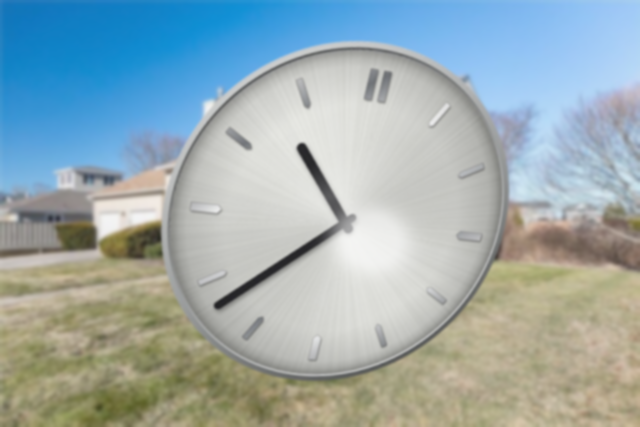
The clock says 10,38
